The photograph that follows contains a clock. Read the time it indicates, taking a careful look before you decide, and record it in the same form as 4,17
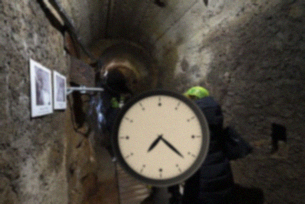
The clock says 7,22
